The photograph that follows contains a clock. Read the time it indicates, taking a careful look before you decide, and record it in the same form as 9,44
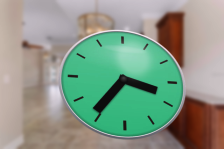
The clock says 3,36
